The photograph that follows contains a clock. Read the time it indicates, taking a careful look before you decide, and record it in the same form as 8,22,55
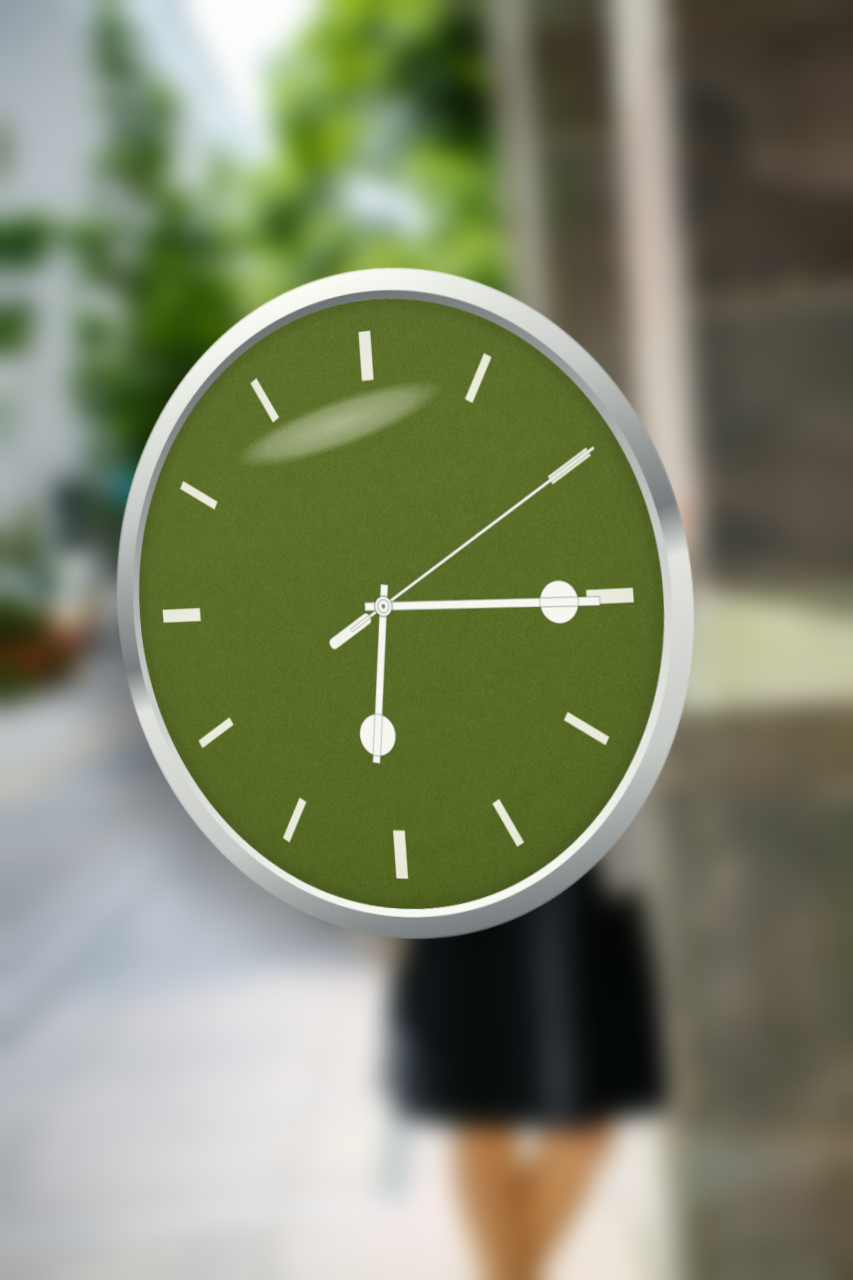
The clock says 6,15,10
